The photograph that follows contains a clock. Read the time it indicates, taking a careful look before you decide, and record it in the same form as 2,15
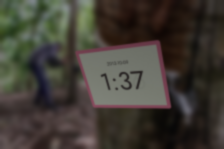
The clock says 1,37
